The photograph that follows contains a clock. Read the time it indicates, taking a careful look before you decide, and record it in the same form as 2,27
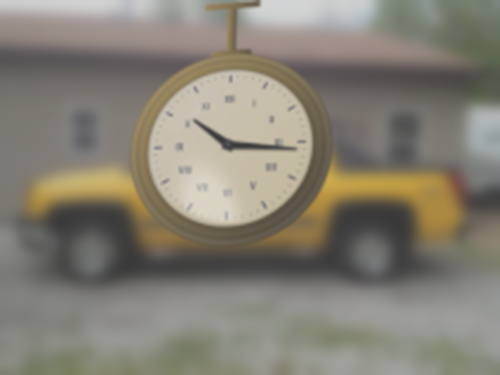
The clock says 10,16
